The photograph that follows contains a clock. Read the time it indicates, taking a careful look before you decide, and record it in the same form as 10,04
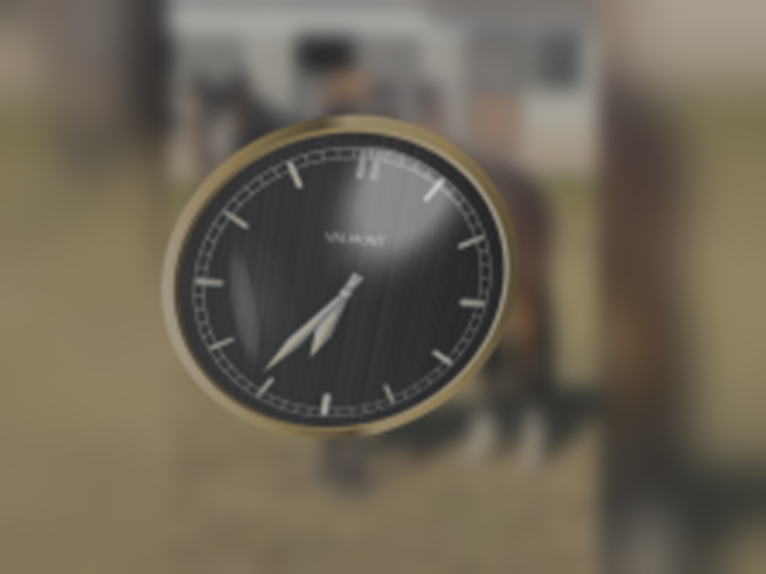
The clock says 6,36
